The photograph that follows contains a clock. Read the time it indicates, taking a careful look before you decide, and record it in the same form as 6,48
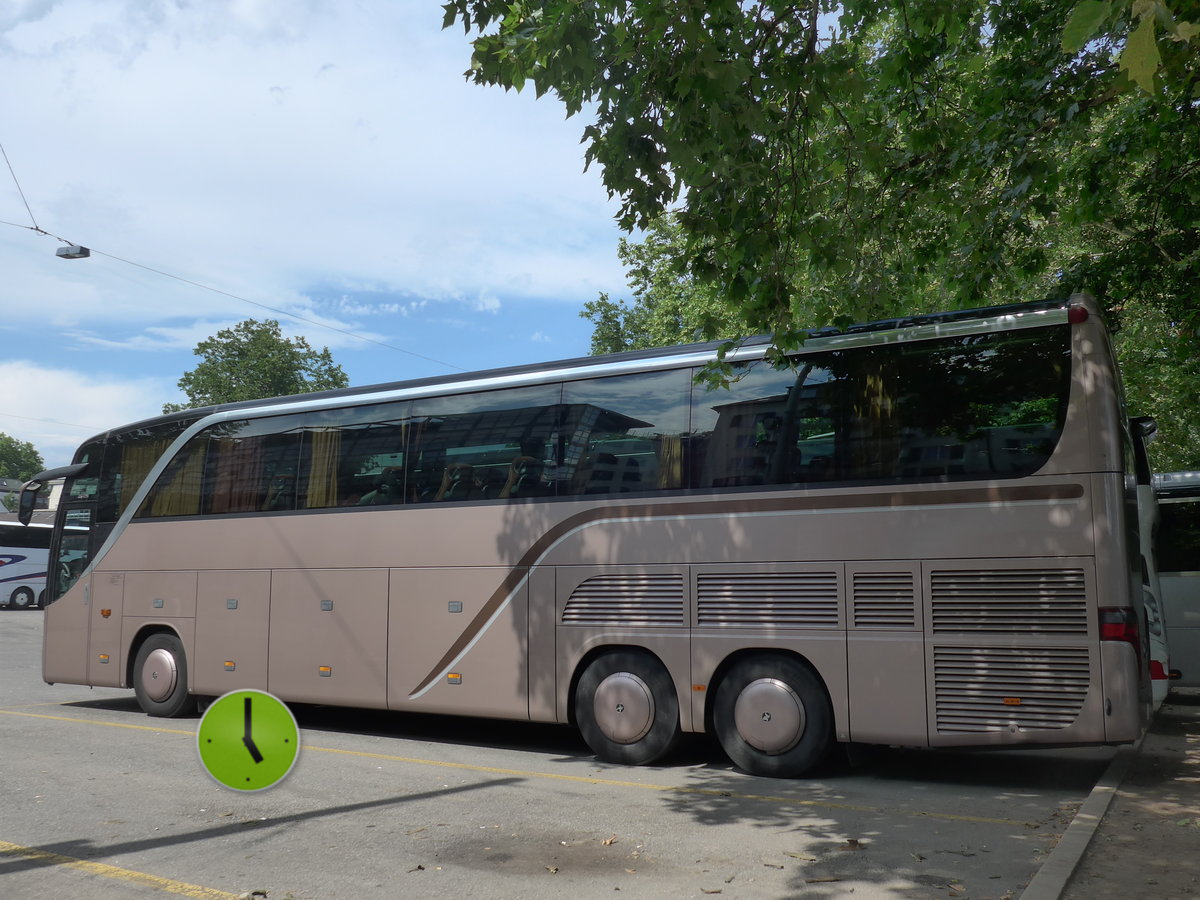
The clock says 5,00
